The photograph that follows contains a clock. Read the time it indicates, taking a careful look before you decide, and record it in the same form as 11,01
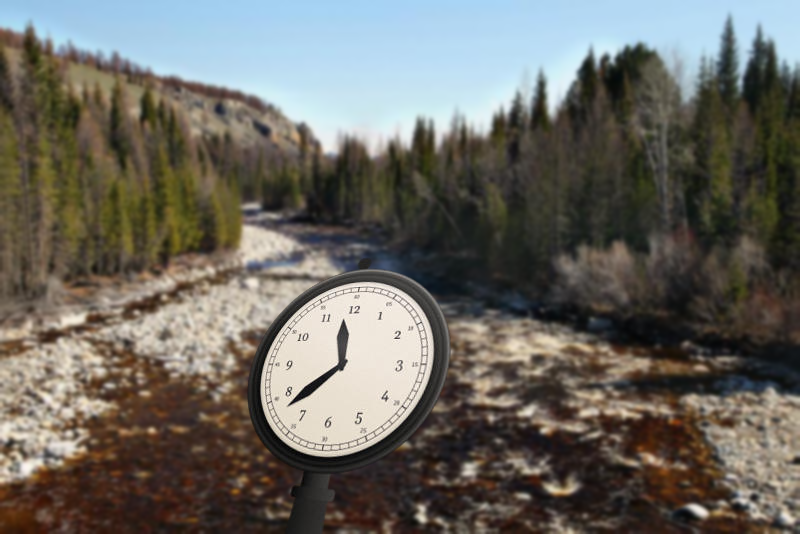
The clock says 11,38
